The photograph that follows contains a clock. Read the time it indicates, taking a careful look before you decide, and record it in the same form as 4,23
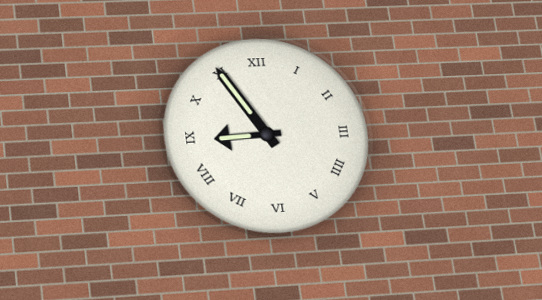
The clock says 8,55
